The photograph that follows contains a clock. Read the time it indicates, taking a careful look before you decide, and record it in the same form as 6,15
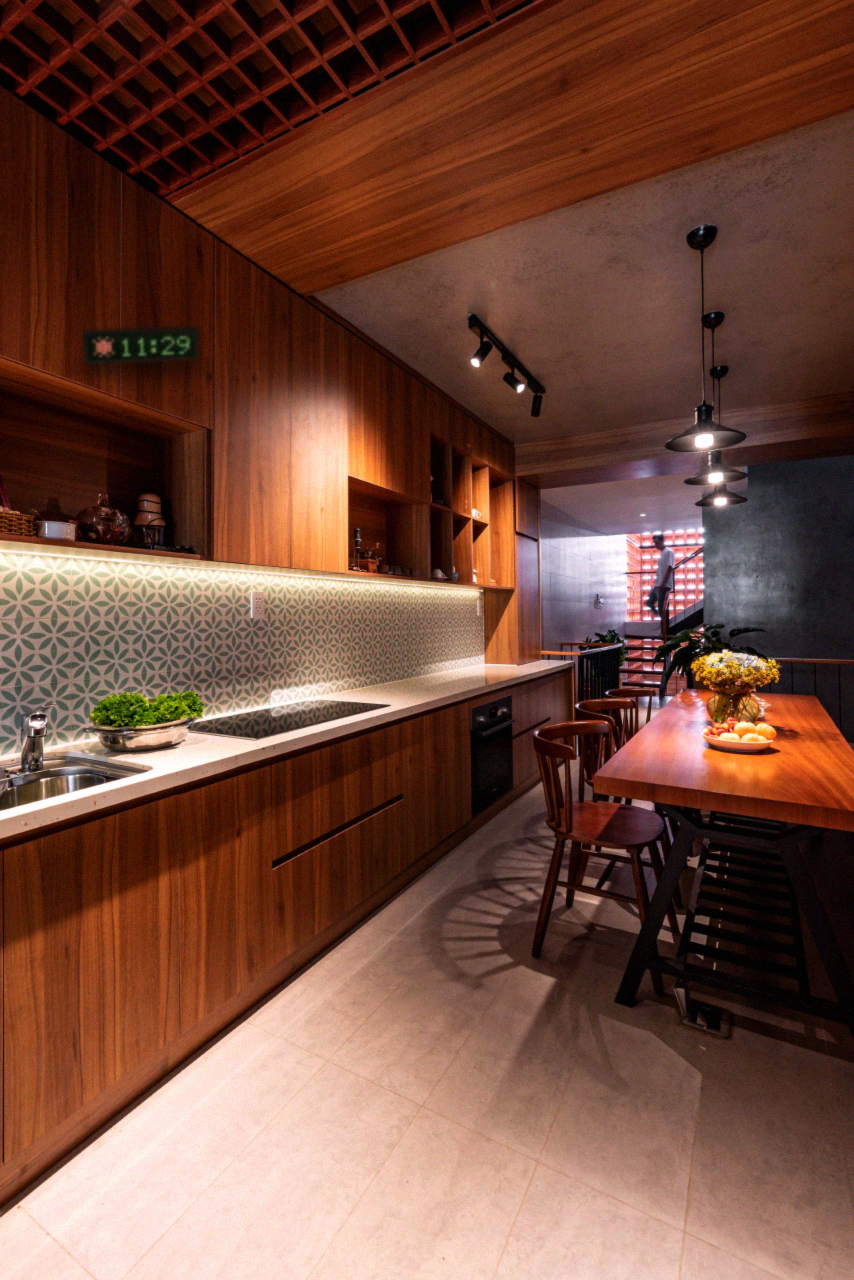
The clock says 11,29
